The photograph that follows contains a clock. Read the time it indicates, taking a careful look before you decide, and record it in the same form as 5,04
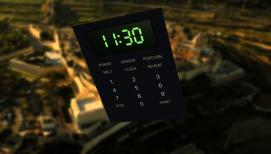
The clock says 11,30
